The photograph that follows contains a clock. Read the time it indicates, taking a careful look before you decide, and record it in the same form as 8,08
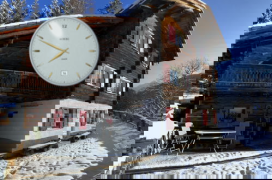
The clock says 7,49
